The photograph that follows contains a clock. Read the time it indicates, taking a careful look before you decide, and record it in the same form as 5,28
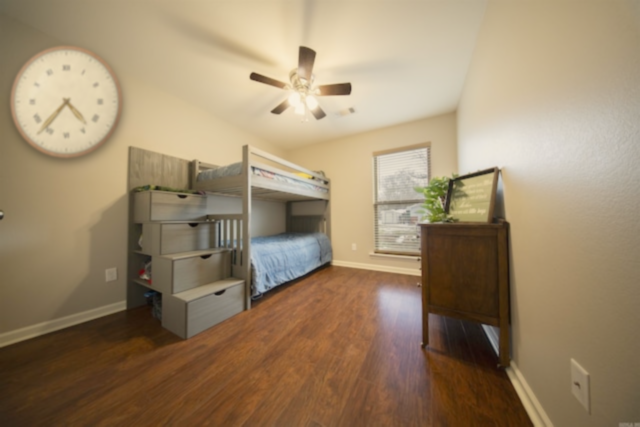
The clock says 4,37
